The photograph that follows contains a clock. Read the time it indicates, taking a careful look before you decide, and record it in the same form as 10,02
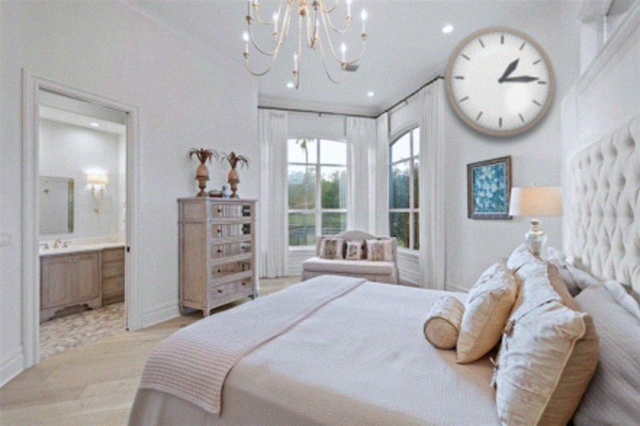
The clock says 1,14
